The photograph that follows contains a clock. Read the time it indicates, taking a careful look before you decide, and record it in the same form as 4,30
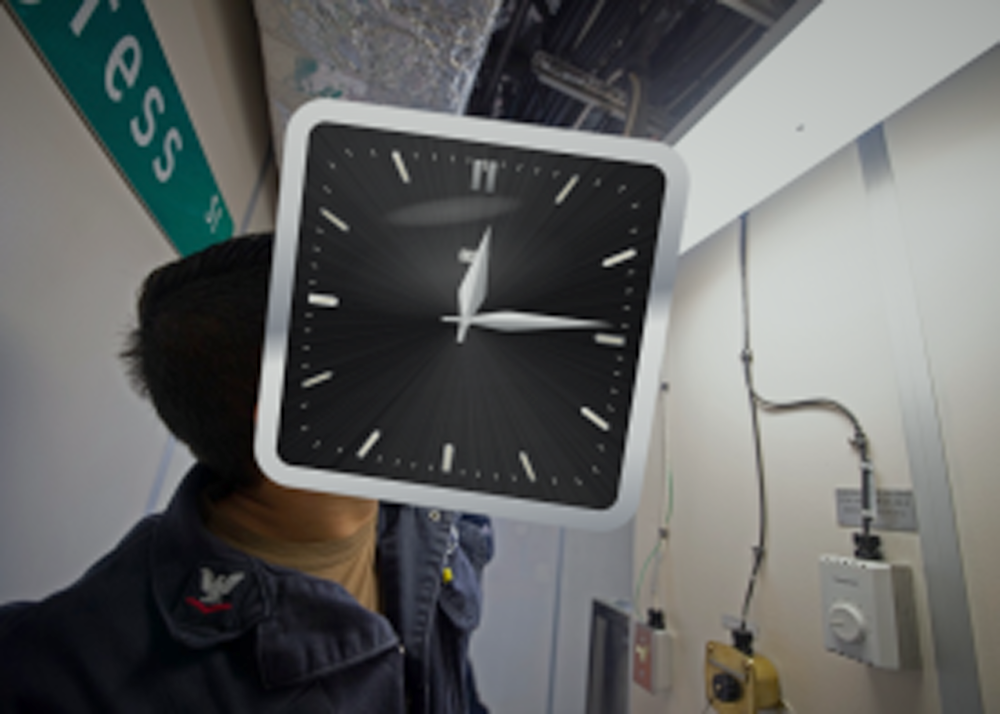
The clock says 12,14
